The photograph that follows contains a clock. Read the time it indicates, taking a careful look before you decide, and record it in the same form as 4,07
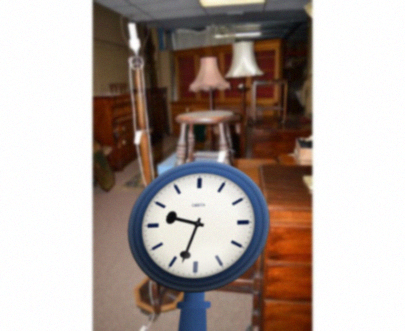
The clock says 9,33
